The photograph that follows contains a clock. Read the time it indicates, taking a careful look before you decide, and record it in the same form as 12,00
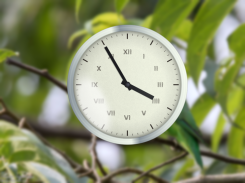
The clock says 3,55
